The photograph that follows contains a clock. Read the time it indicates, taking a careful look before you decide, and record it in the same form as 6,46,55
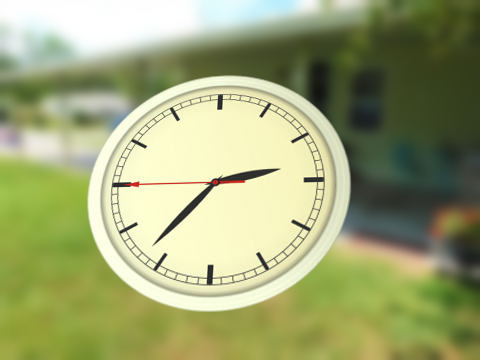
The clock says 2,36,45
